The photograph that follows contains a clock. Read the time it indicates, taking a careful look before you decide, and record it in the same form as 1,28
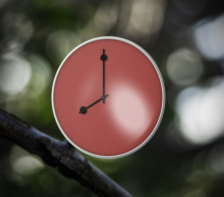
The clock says 8,00
